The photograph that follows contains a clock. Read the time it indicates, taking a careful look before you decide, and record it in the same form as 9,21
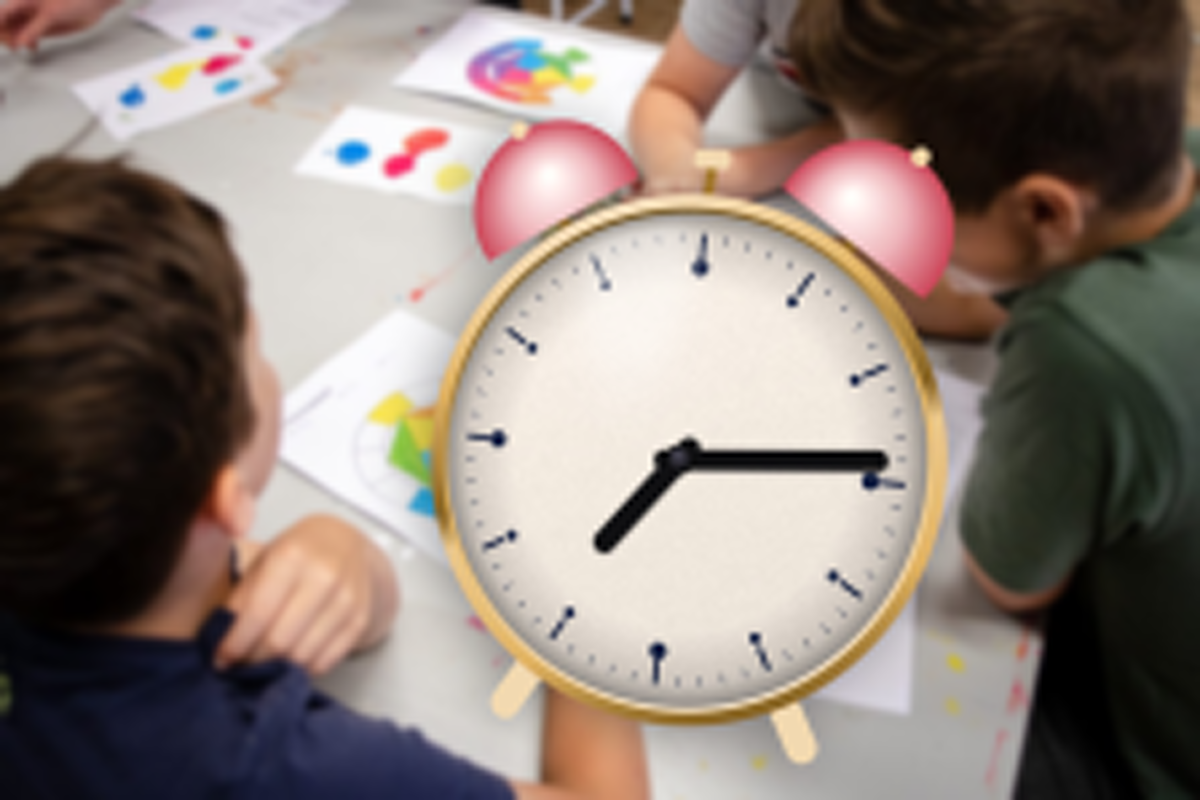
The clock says 7,14
